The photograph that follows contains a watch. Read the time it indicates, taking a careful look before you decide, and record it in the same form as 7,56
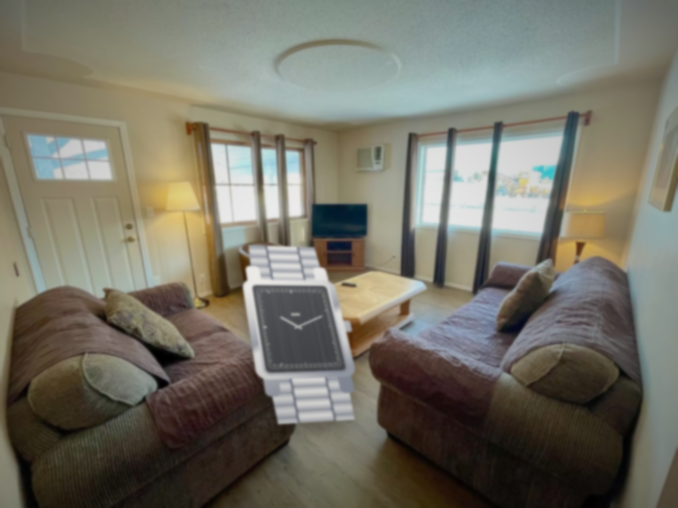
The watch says 10,11
